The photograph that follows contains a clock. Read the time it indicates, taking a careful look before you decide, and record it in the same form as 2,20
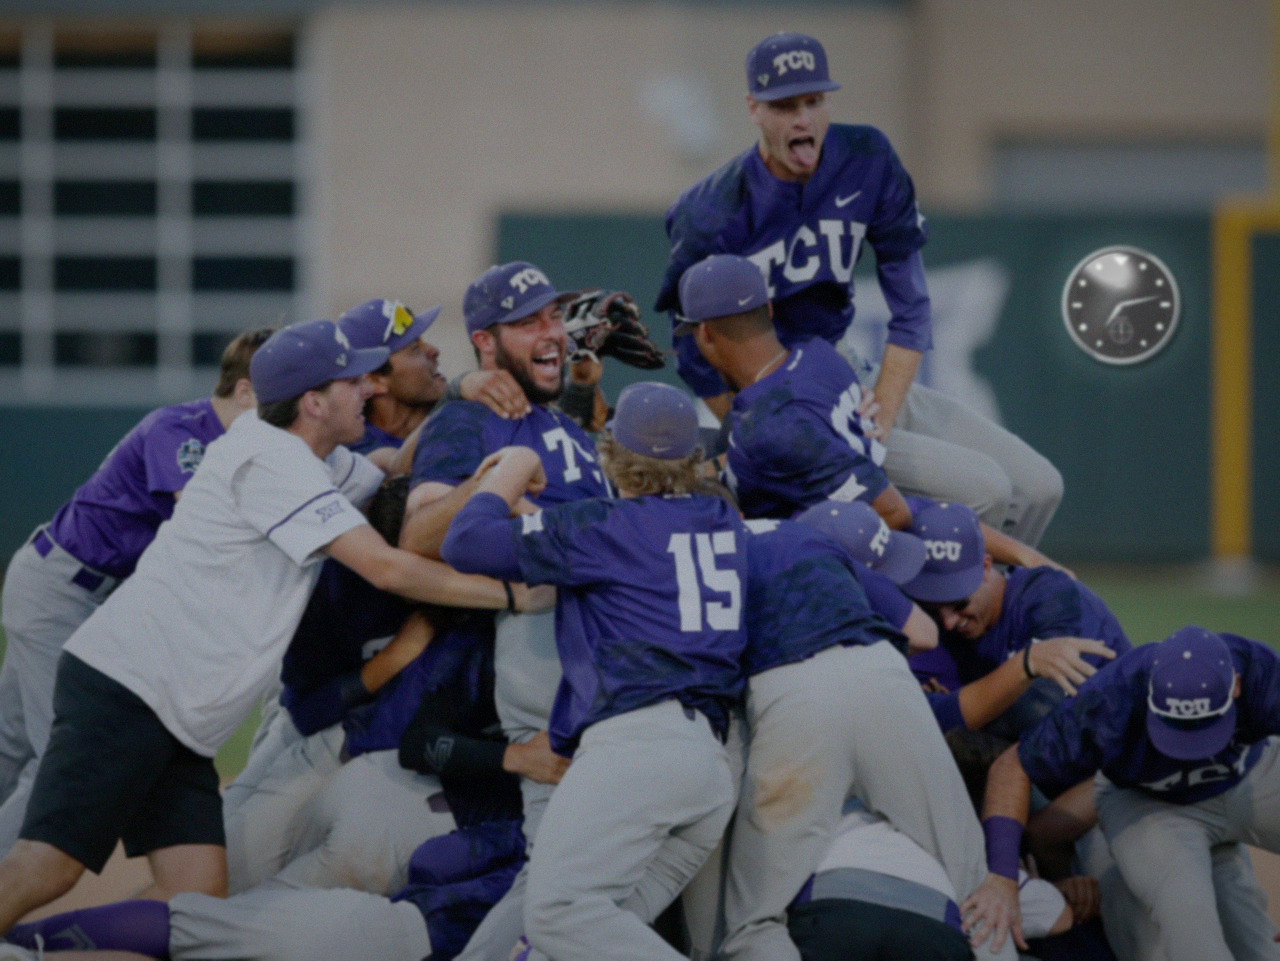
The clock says 7,13
